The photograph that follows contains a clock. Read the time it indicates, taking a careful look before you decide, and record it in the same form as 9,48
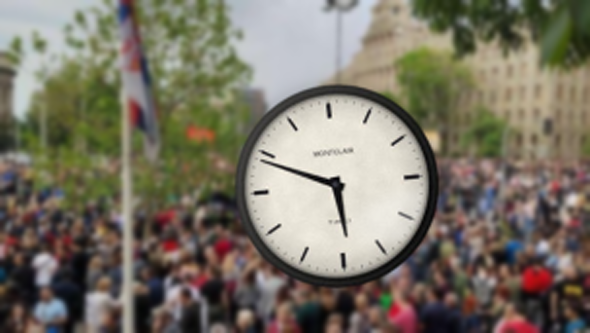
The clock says 5,49
